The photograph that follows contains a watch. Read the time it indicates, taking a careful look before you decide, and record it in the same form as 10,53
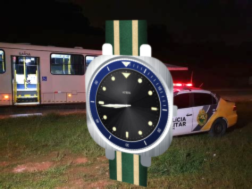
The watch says 8,44
